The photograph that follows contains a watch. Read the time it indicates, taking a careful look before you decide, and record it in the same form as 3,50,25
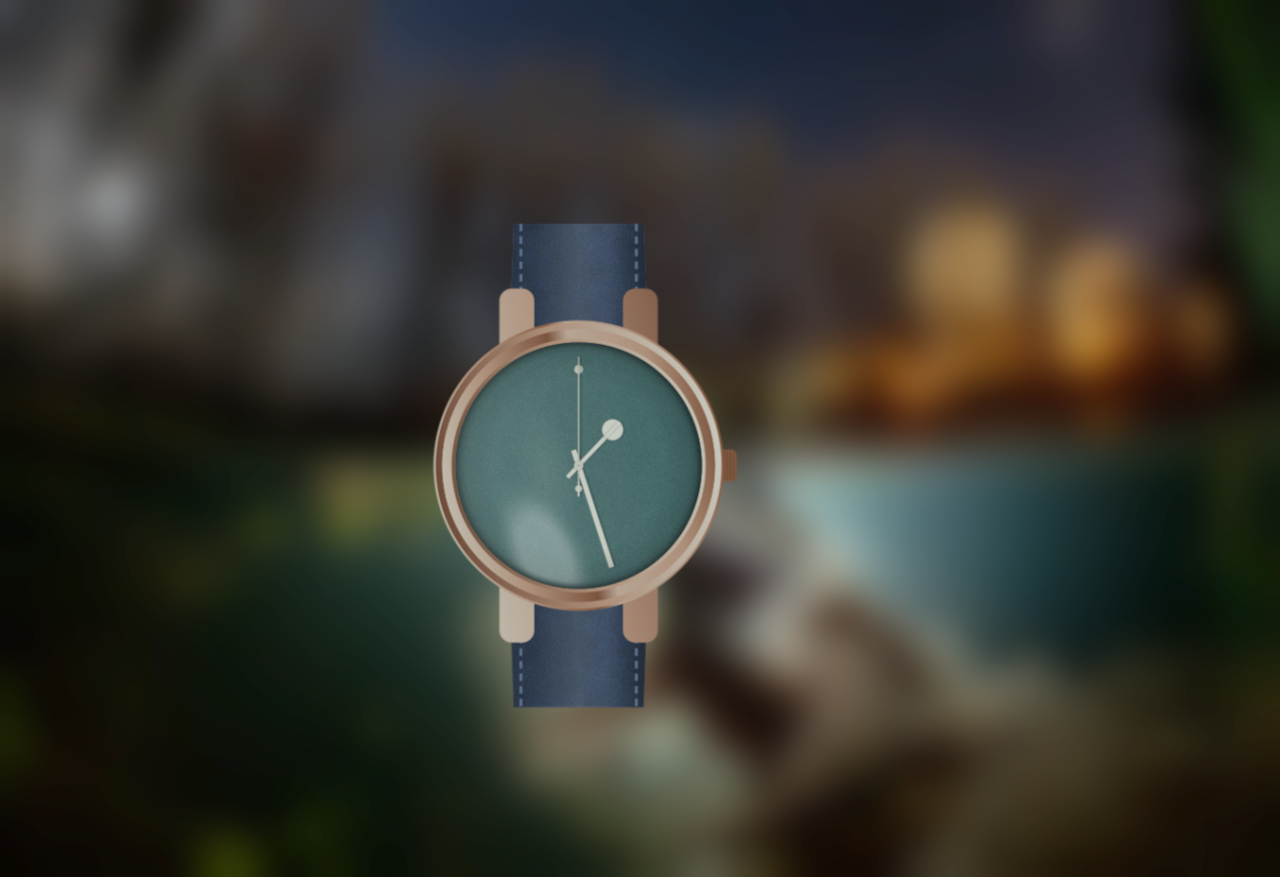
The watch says 1,27,00
